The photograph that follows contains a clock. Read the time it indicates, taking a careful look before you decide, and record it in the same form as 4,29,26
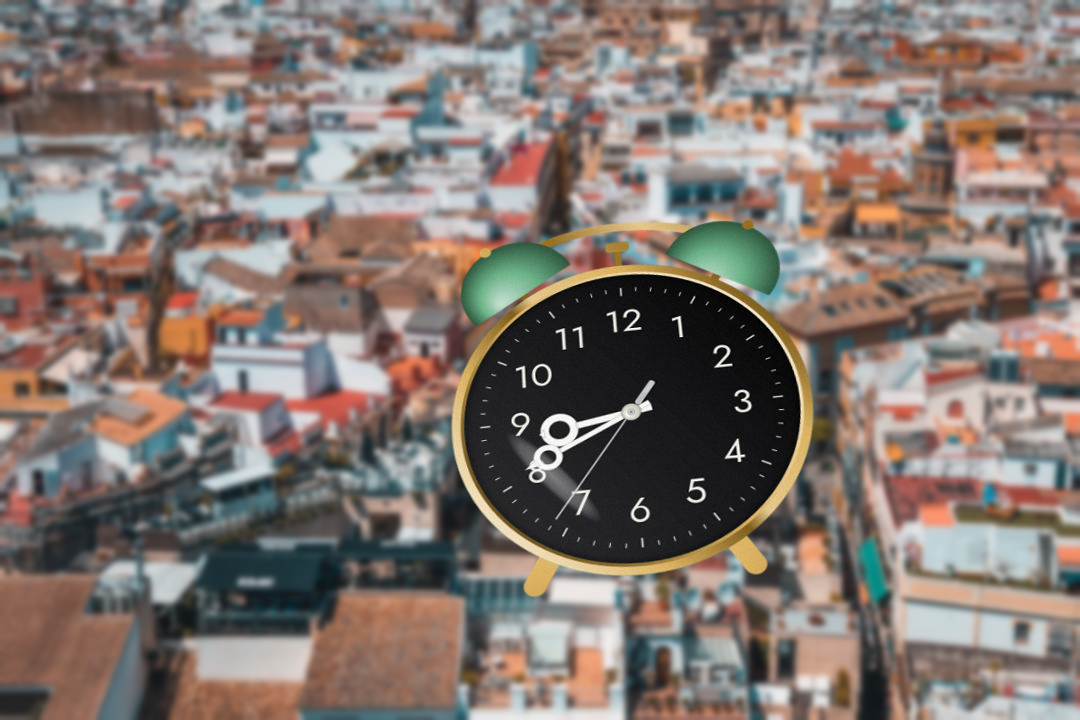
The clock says 8,40,36
